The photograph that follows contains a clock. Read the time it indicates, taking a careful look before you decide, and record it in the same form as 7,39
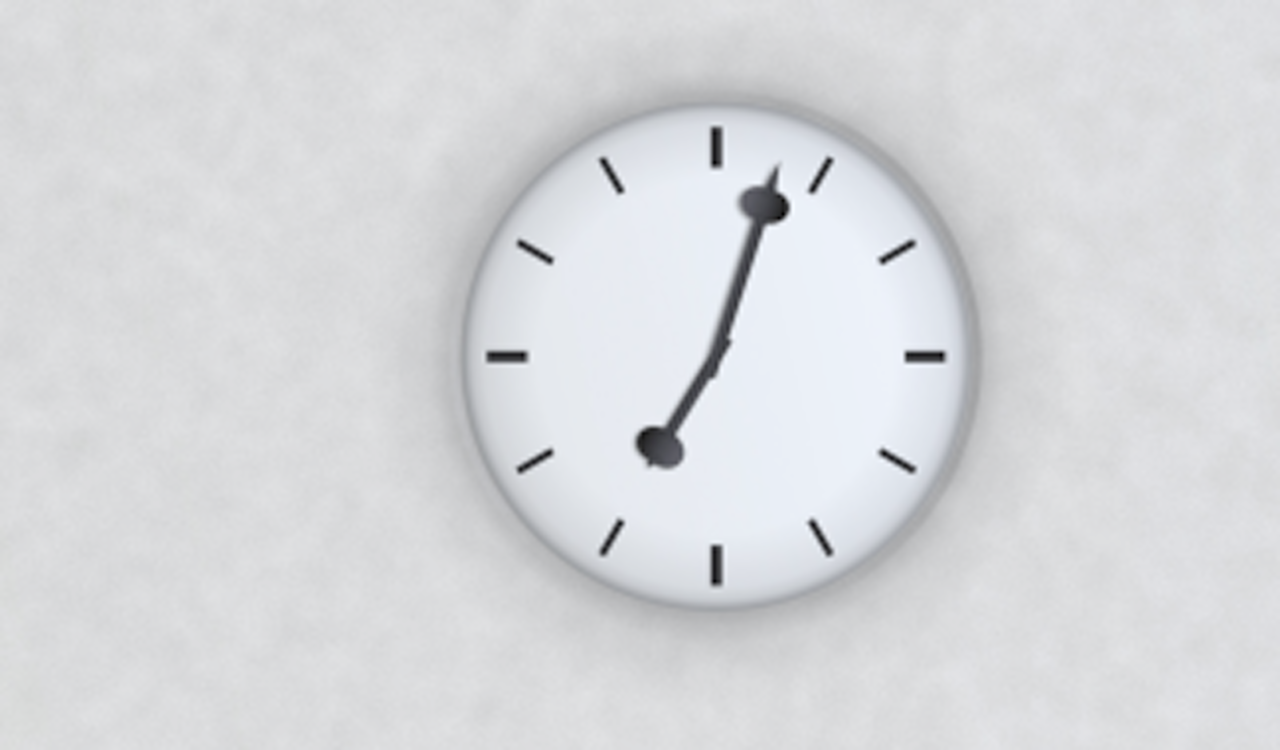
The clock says 7,03
